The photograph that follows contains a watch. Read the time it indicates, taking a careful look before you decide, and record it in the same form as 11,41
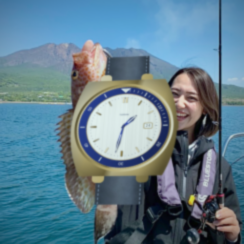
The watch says 1,32
